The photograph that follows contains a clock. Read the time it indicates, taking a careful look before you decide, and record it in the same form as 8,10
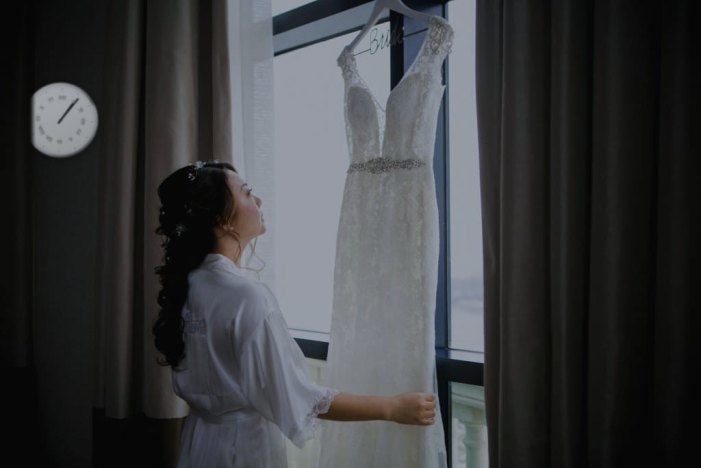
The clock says 1,06
